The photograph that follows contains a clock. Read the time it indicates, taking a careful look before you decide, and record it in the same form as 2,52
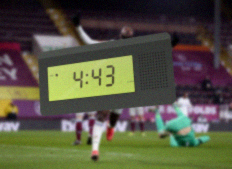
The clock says 4,43
